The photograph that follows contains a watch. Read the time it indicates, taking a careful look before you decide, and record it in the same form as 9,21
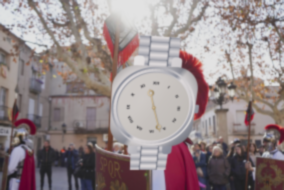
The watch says 11,27
